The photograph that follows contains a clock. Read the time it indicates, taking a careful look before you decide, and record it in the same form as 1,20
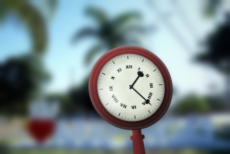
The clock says 1,23
